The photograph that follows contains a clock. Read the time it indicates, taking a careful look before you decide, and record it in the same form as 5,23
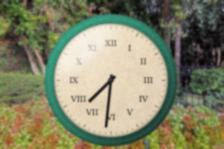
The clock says 7,31
